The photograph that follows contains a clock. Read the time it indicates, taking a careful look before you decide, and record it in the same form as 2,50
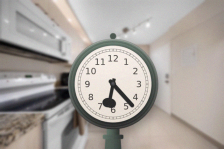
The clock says 6,23
